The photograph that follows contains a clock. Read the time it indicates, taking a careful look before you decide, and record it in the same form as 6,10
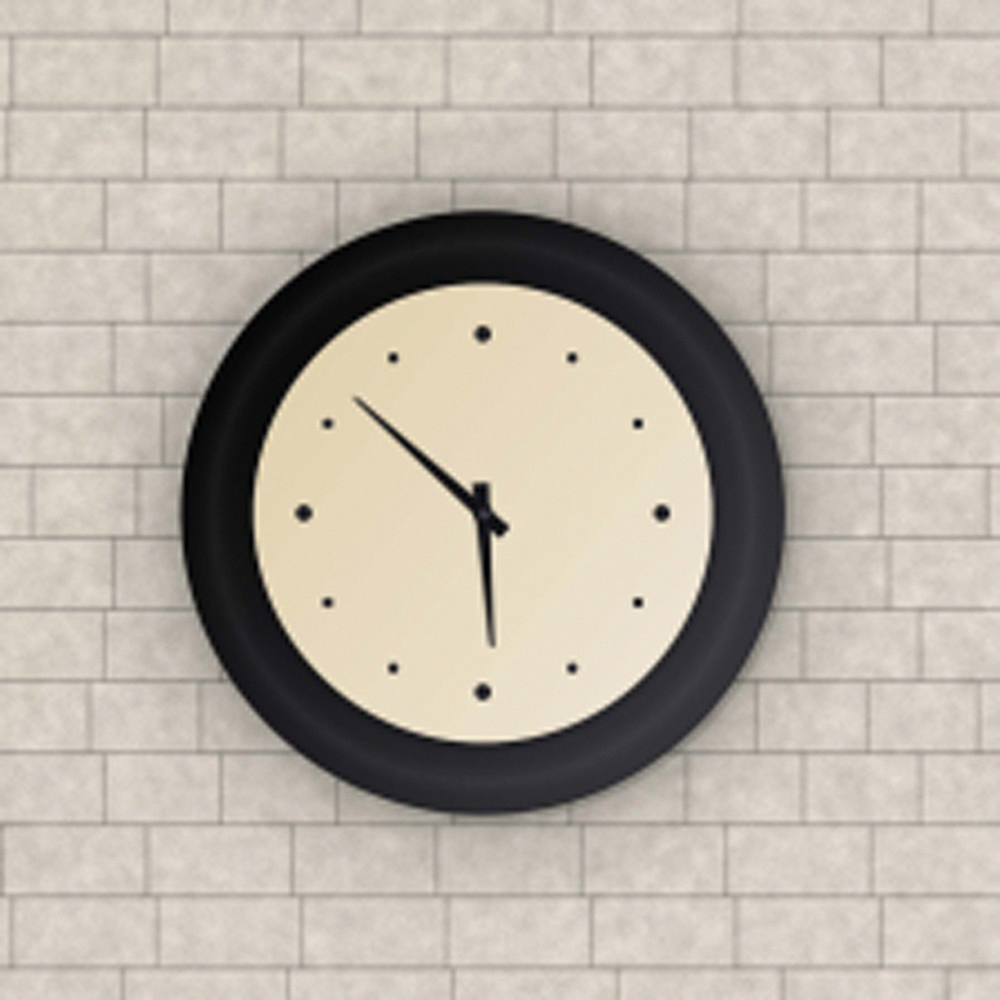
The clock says 5,52
